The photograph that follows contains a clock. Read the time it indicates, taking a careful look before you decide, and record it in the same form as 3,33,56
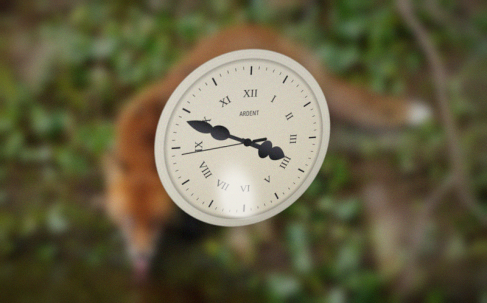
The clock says 3,48,44
